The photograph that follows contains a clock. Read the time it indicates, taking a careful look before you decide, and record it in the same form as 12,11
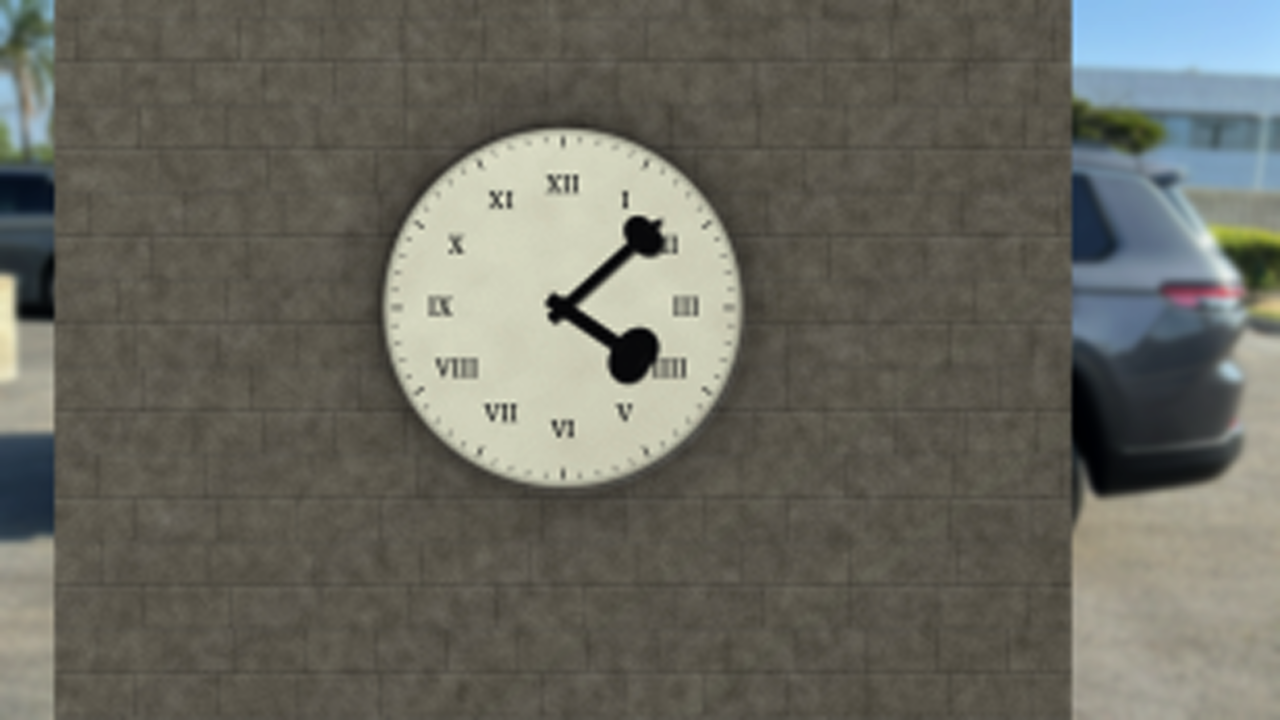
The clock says 4,08
